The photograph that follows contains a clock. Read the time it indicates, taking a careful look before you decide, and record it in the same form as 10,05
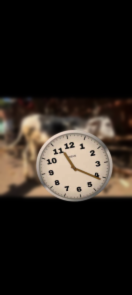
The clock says 11,21
